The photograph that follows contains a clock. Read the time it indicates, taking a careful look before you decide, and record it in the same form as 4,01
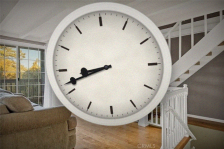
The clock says 8,42
